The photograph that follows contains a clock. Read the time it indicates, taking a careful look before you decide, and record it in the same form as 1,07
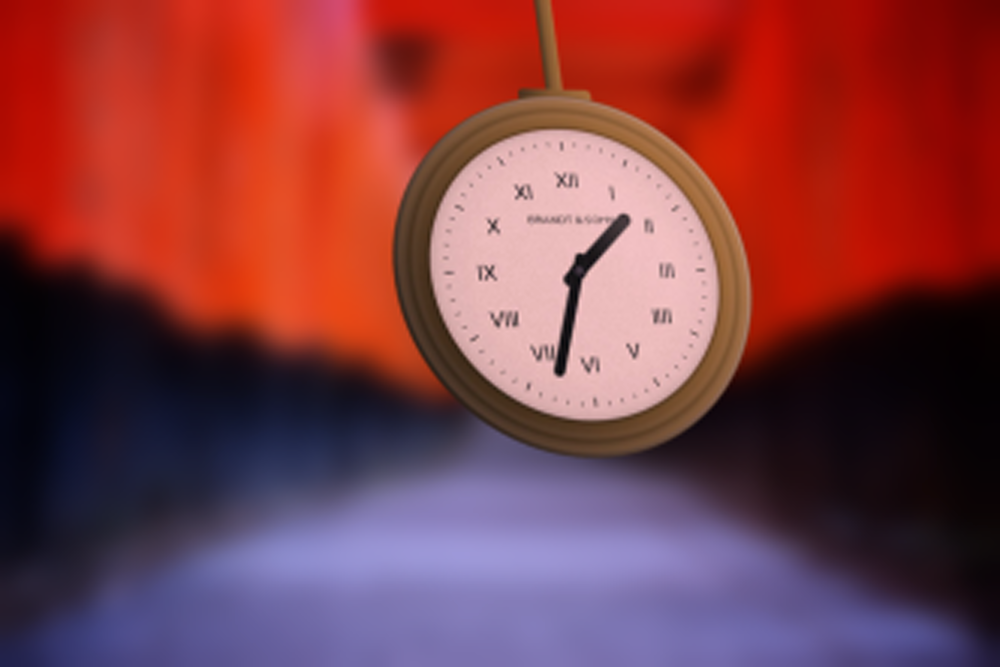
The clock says 1,33
